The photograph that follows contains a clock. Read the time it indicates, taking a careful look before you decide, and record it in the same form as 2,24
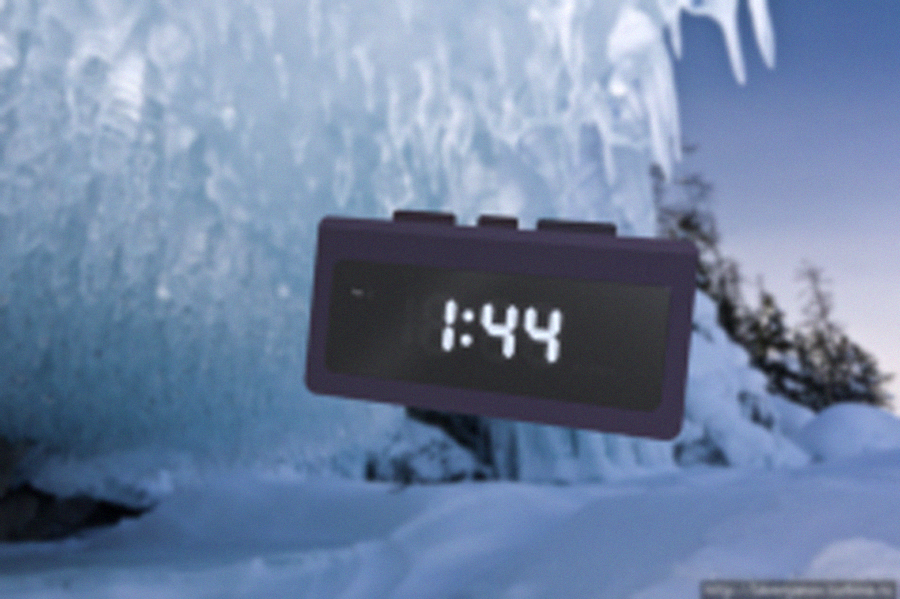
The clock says 1,44
